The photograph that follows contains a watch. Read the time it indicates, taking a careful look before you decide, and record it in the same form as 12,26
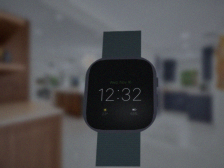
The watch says 12,32
